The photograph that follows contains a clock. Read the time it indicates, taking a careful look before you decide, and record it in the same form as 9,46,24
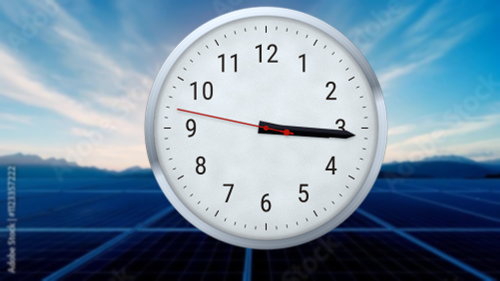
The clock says 3,15,47
